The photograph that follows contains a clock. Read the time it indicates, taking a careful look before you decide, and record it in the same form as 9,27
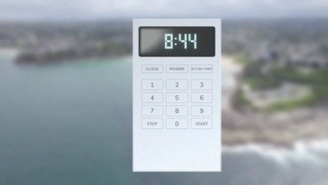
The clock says 8,44
